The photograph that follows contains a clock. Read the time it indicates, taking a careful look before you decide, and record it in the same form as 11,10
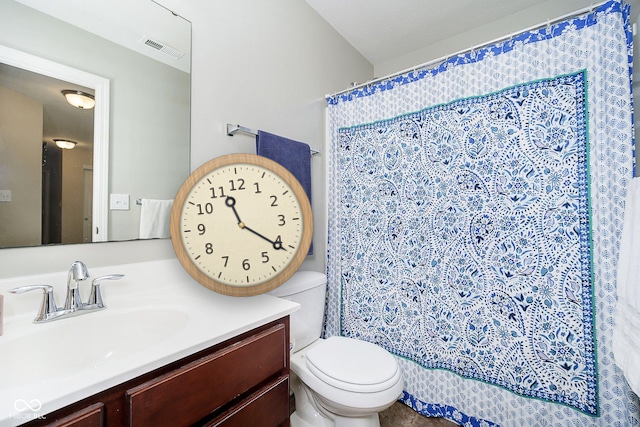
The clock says 11,21
